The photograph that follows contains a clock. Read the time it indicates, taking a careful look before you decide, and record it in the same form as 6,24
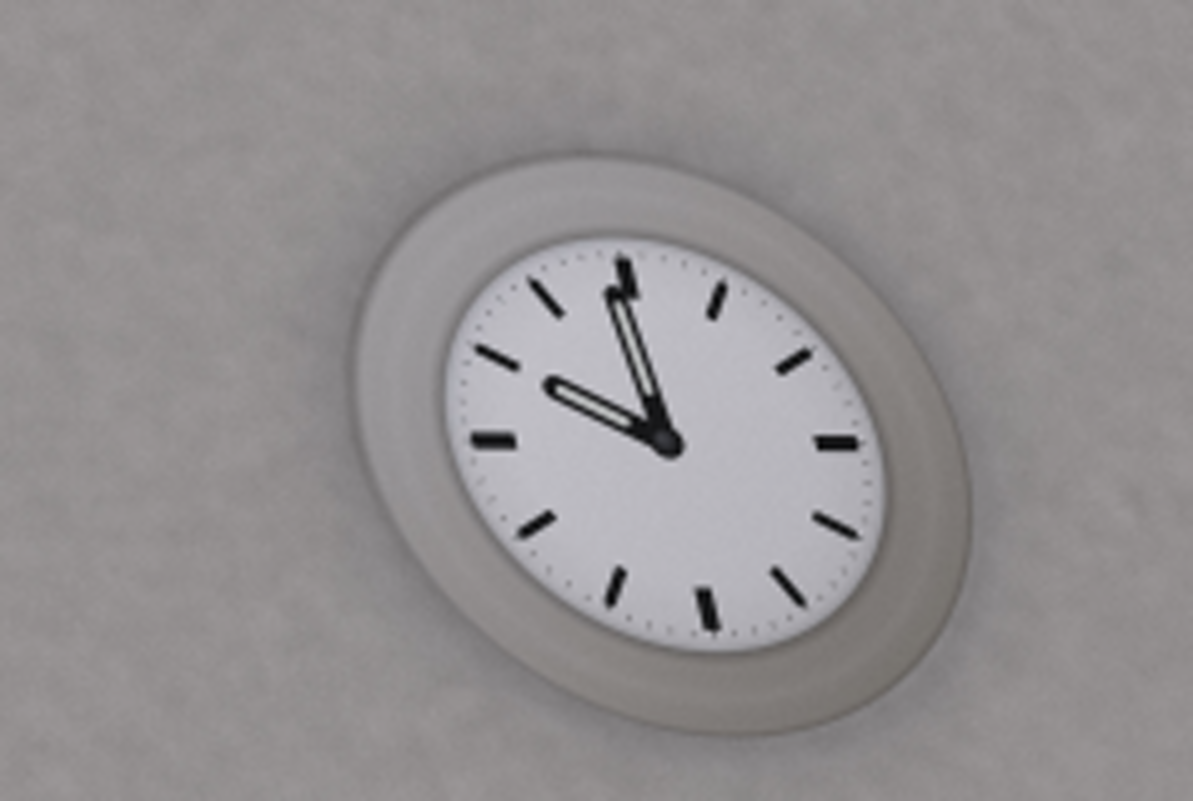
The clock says 9,59
